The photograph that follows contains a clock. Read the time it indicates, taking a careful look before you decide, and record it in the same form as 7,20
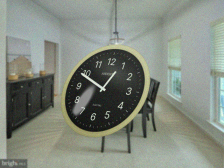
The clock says 12,49
